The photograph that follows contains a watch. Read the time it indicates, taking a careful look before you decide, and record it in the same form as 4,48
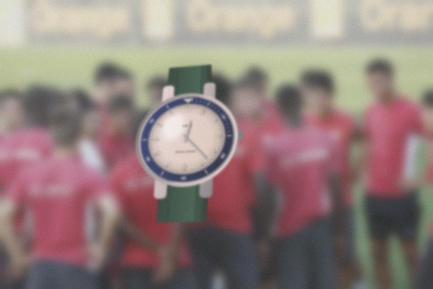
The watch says 12,23
